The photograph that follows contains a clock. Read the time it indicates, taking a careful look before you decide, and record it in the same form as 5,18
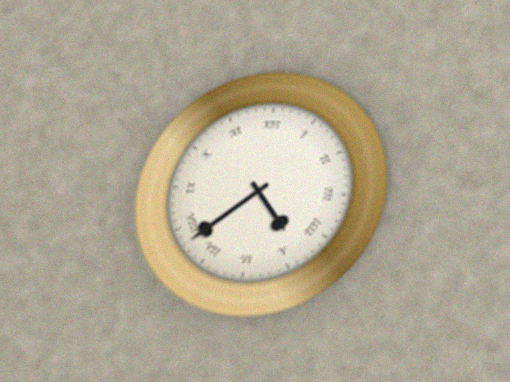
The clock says 4,38
